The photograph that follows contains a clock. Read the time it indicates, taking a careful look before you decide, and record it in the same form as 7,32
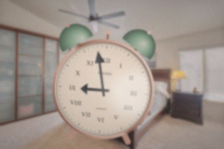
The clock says 8,58
